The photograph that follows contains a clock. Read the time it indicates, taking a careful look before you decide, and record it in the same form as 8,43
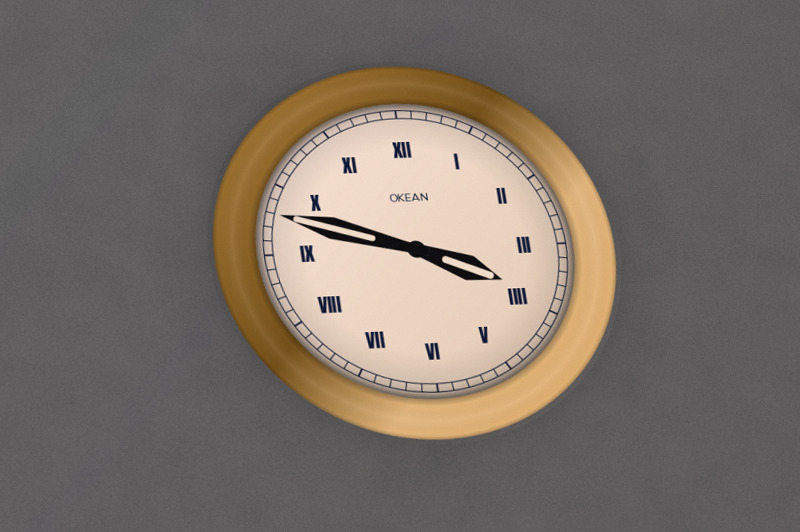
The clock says 3,48
